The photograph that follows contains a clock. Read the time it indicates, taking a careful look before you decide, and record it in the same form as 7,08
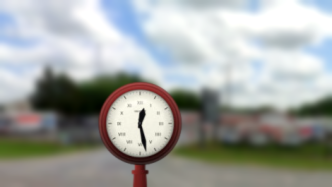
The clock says 12,28
